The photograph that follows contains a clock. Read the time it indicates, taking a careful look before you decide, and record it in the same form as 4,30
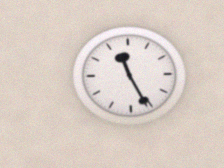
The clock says 11,26
